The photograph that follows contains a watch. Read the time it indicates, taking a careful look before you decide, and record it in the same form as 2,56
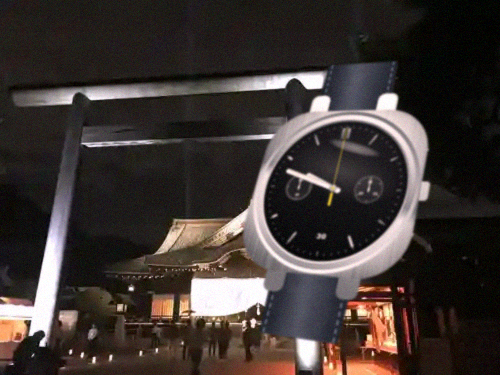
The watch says 9,48
